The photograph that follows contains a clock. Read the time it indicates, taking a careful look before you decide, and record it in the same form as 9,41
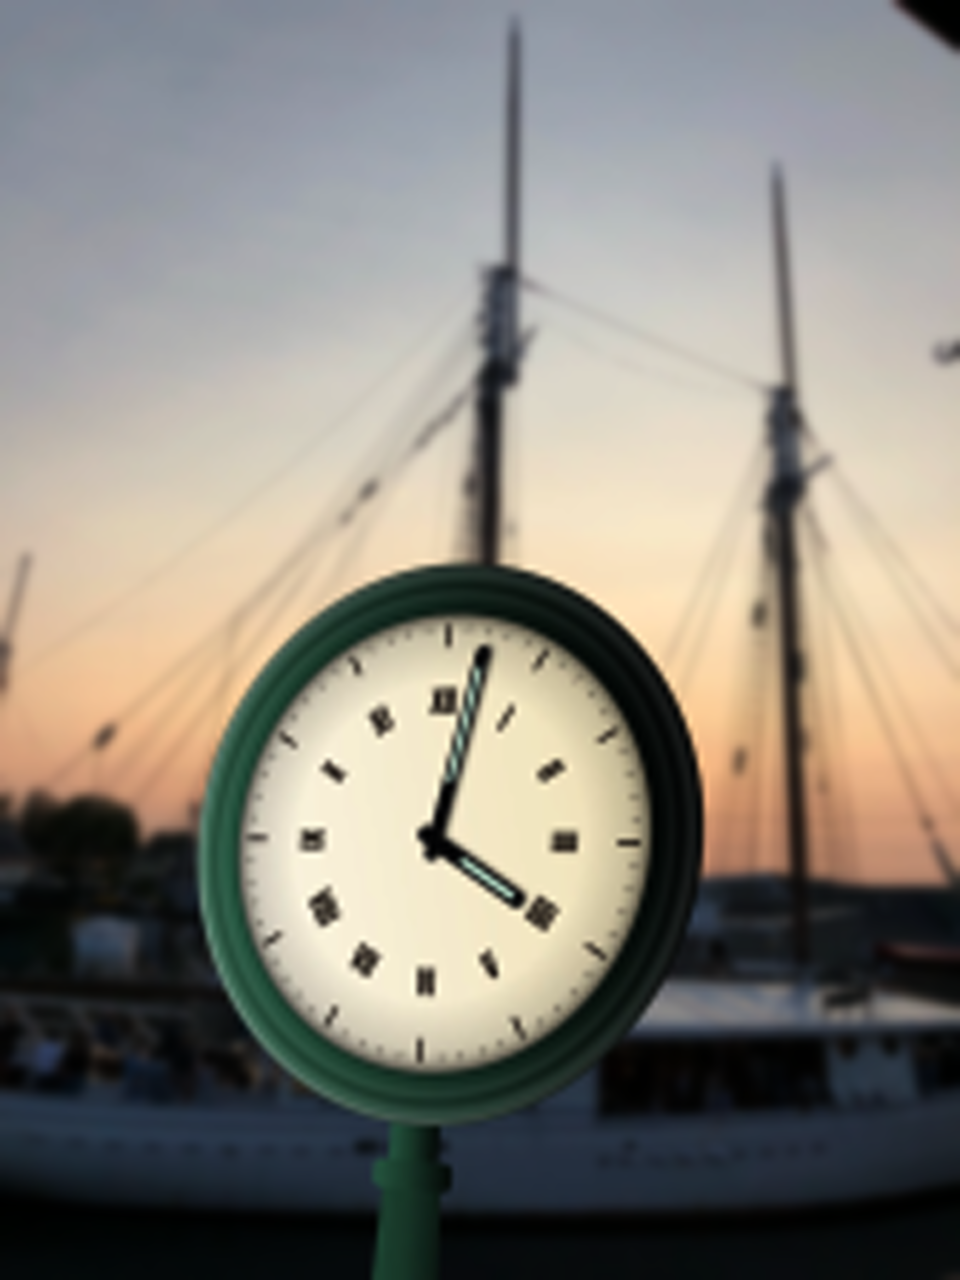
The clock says 4,02
